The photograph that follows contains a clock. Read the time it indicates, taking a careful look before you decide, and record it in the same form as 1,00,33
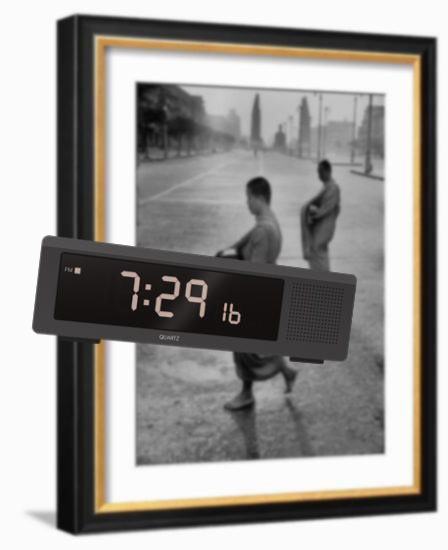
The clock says 7,29,16
